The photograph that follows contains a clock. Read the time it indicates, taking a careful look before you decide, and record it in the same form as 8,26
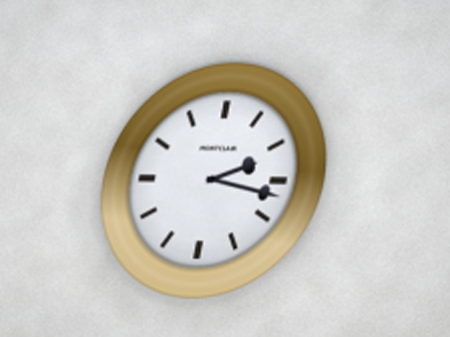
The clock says 2,17
